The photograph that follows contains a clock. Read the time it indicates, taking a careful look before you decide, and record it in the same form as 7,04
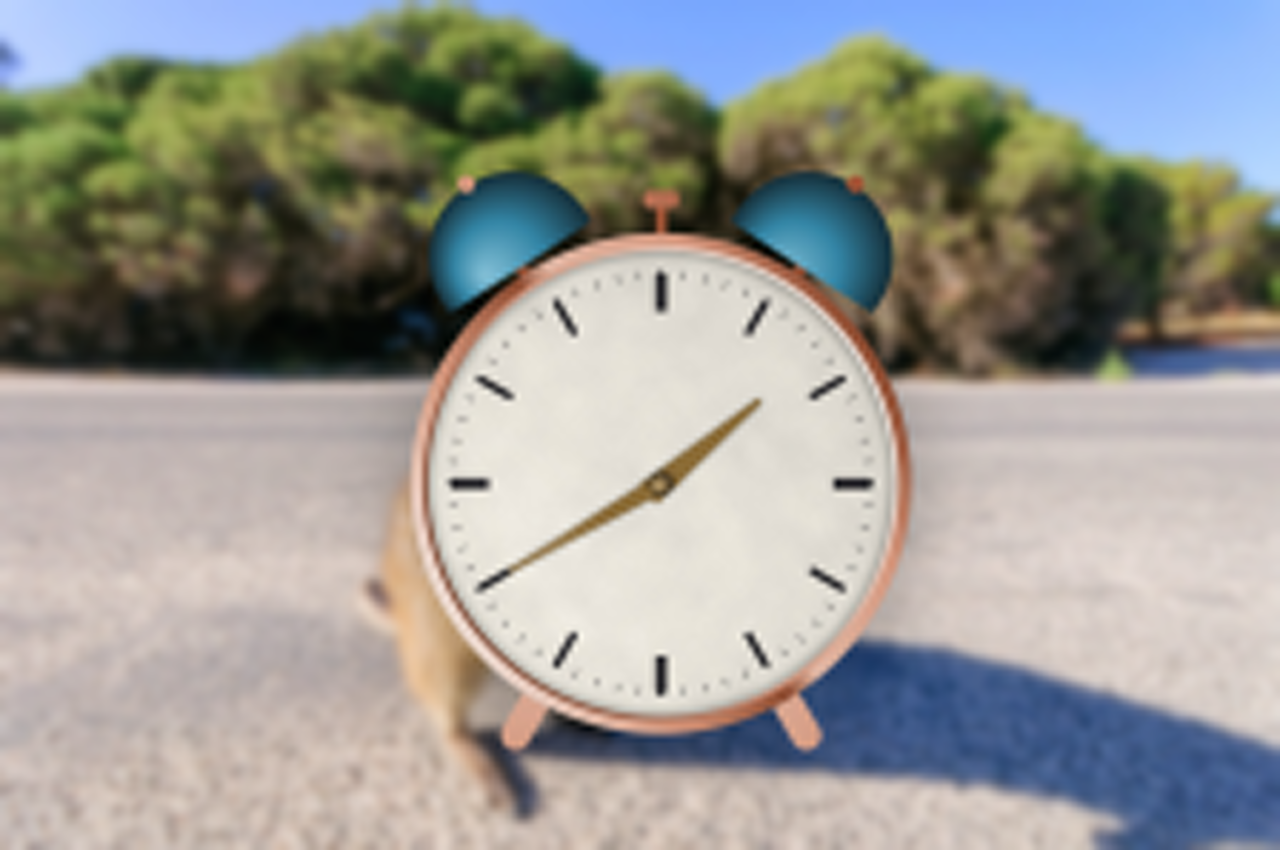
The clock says 1,40
